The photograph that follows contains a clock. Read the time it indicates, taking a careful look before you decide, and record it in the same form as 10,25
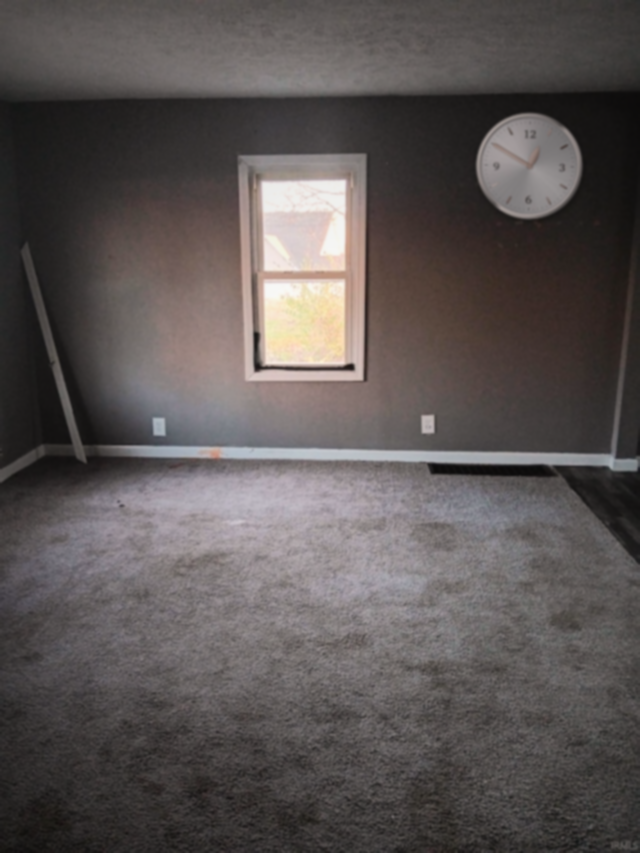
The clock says 12,50
